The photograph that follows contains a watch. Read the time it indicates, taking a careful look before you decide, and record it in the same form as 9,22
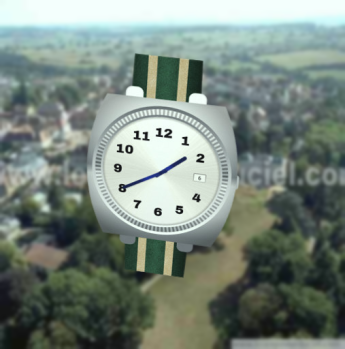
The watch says 1,40
